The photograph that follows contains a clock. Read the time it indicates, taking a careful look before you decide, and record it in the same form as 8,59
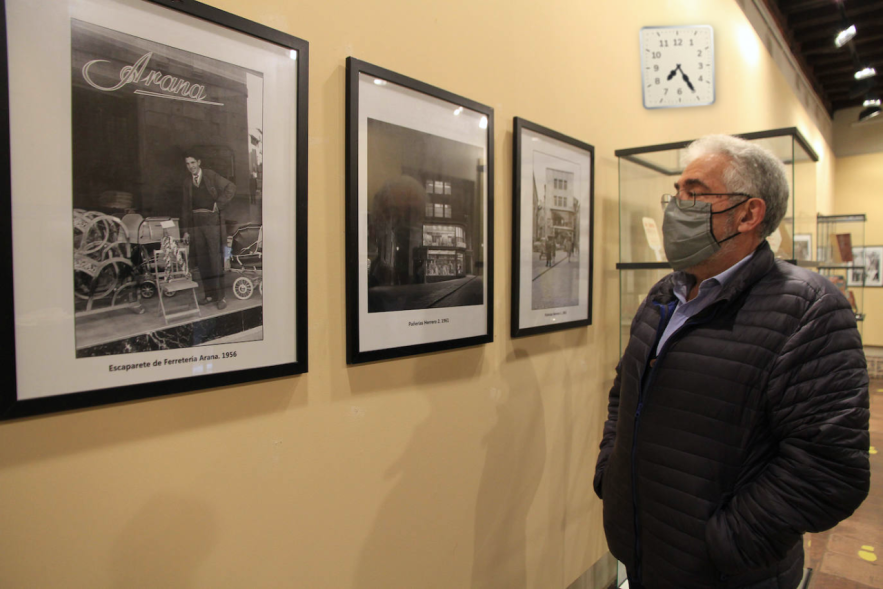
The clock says 7,25
